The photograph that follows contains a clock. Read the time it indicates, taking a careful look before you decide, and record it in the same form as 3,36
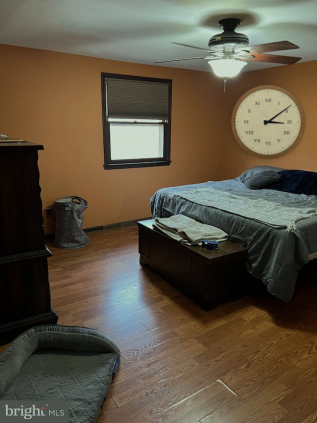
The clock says 3,09
